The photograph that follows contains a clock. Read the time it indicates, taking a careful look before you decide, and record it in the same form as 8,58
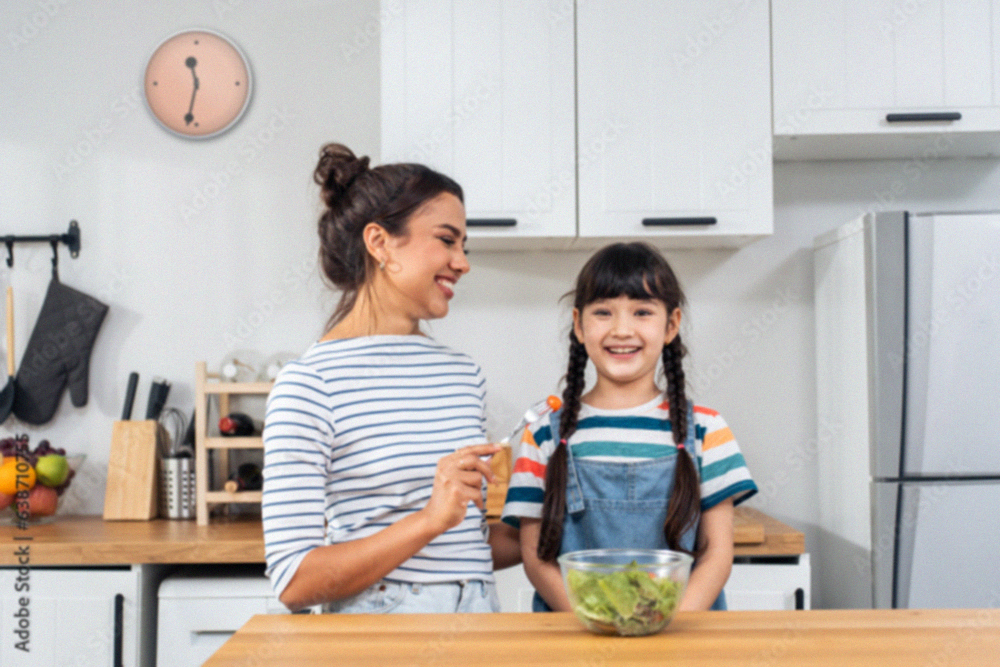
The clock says 11,32
